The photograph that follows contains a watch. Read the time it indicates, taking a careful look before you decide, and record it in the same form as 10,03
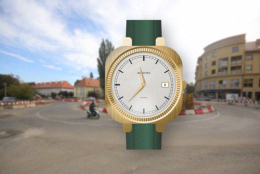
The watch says 11,37
